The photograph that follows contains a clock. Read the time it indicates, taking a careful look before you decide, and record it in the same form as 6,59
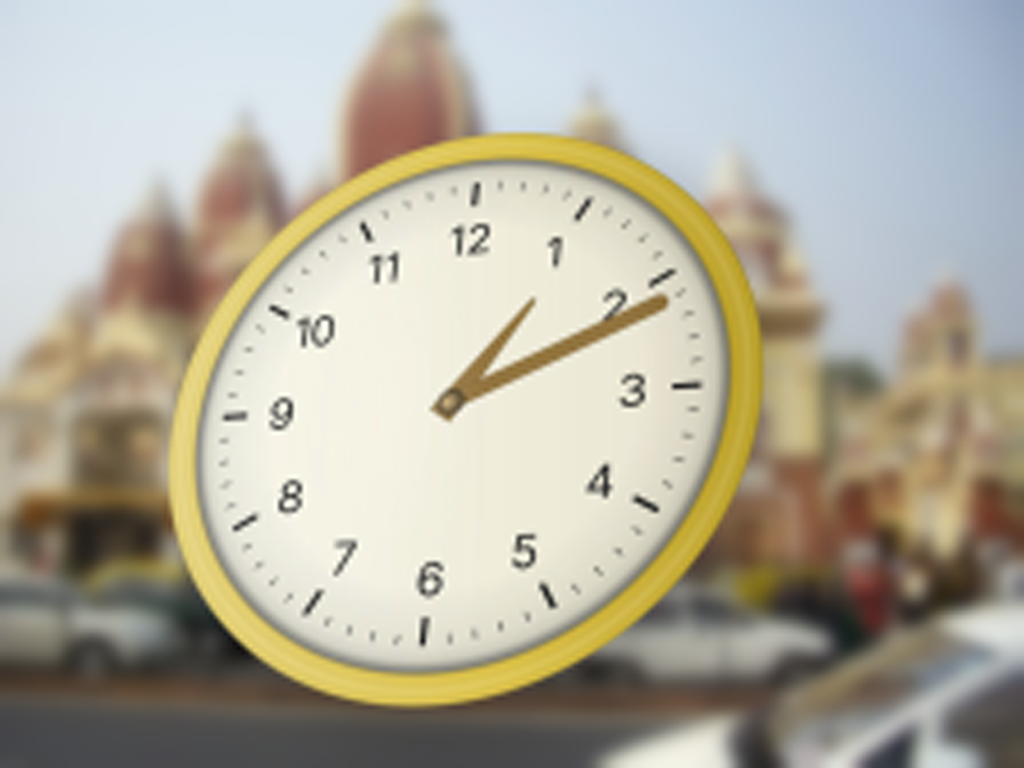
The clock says 1,11
